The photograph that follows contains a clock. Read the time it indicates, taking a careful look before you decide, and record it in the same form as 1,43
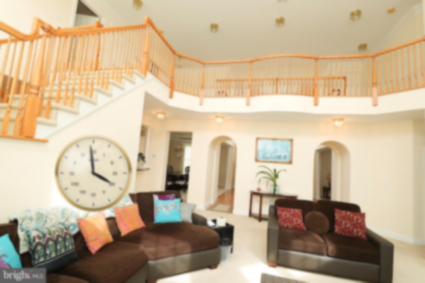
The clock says 3,59
